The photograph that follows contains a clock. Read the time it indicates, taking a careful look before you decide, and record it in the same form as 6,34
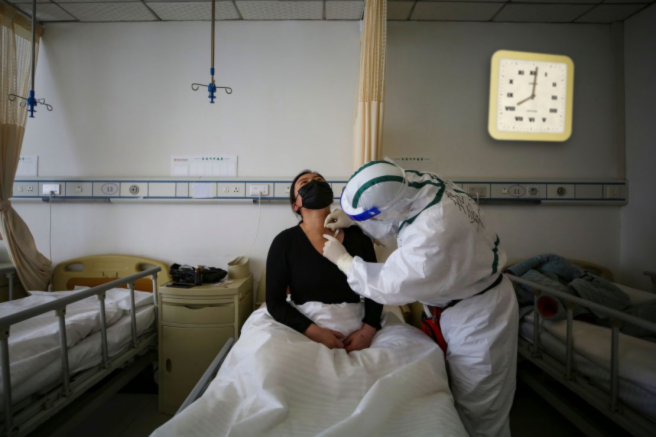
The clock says 8,01
